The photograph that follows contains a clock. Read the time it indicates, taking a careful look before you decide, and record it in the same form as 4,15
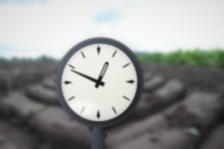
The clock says 12,49
